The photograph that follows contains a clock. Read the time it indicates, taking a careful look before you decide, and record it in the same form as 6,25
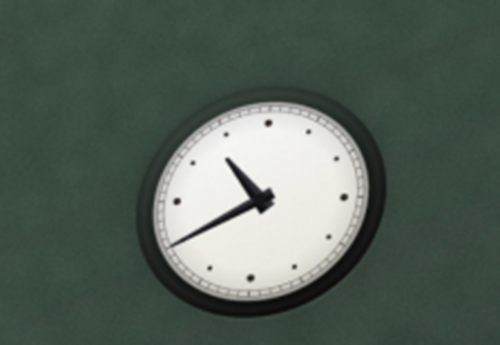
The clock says 10,40
